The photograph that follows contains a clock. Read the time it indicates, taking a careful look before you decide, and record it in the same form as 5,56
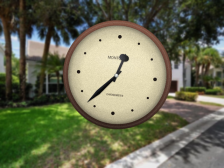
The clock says 12,37
